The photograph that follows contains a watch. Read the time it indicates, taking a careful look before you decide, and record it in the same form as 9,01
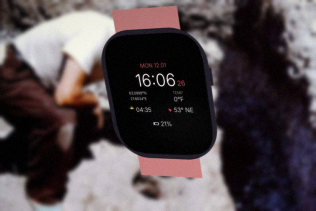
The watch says 16,06
